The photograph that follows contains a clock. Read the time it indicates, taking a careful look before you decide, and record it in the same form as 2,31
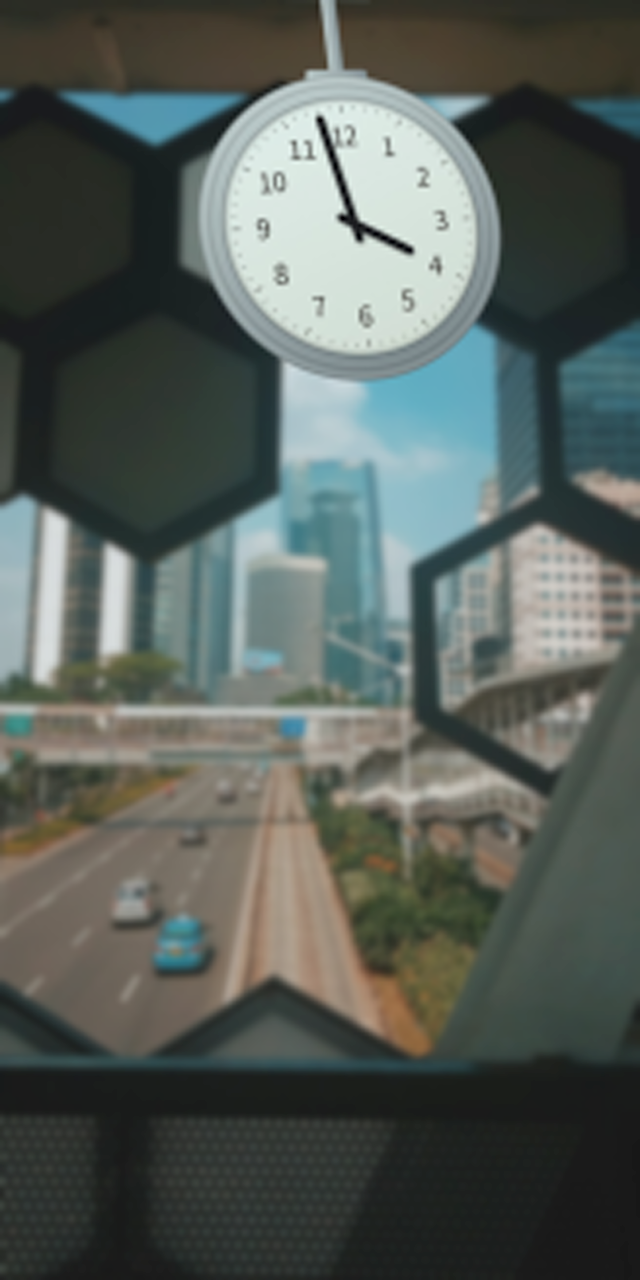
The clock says 3,58
